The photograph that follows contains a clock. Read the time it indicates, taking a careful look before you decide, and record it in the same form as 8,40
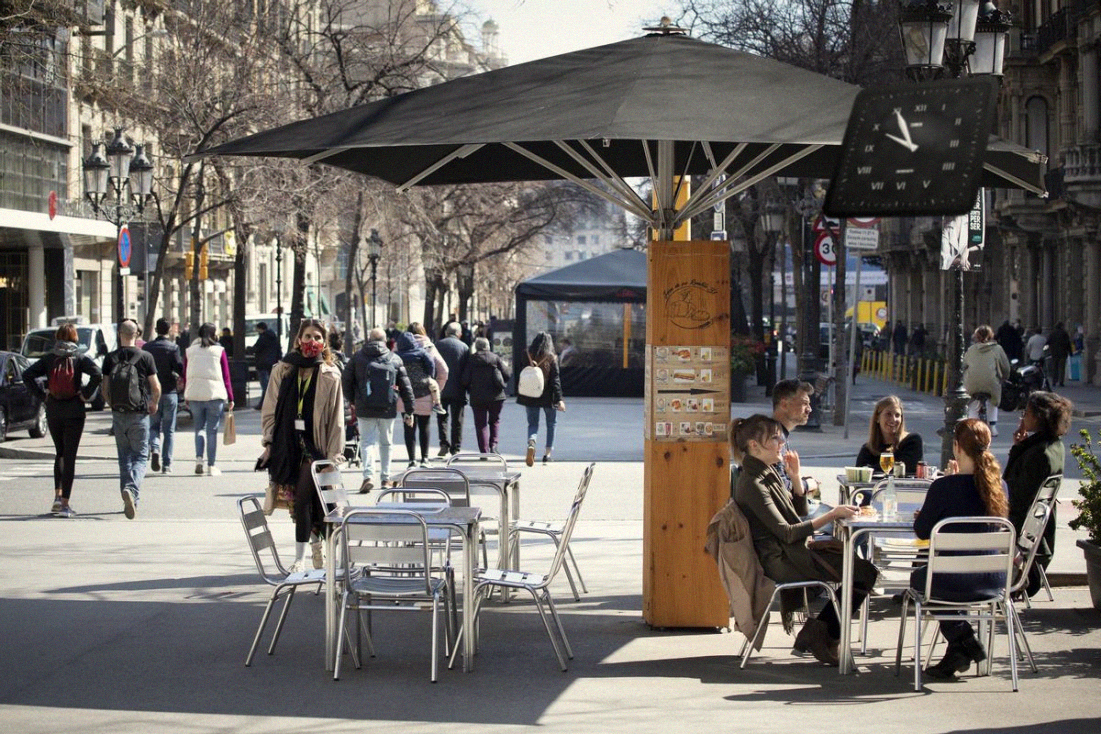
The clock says 9,55
